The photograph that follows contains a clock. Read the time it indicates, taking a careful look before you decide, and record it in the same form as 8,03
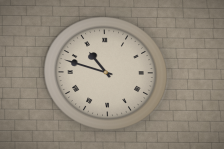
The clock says 10,48
